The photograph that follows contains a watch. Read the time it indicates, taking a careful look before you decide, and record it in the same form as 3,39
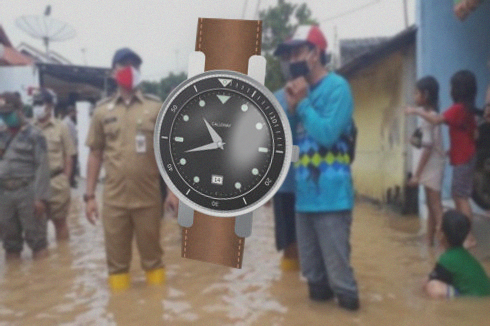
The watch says 10,42
